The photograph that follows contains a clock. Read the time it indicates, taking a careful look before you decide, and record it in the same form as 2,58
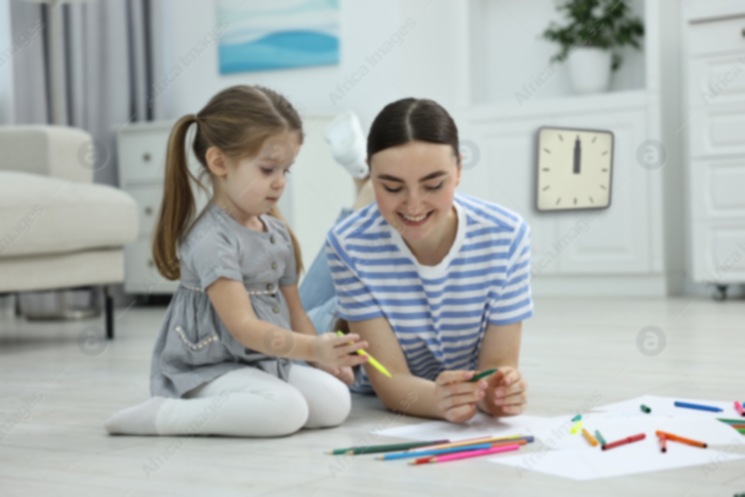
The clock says 12,00
